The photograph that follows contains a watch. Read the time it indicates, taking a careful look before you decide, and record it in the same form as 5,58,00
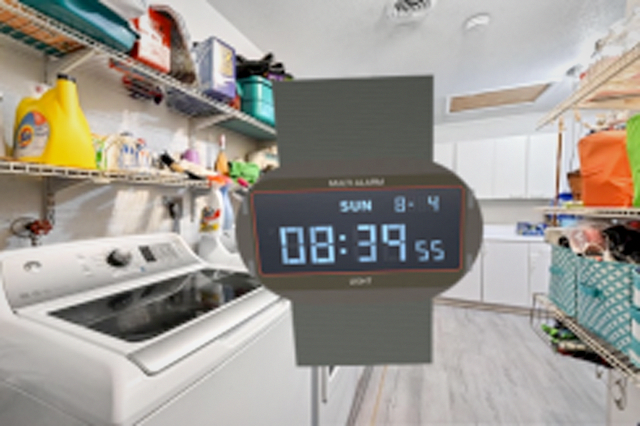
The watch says 8,39,55
